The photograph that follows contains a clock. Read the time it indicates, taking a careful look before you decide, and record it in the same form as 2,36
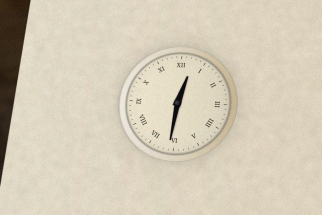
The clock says 12,31
